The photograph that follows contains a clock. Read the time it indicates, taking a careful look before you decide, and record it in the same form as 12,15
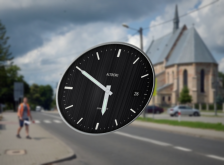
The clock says 5,50
